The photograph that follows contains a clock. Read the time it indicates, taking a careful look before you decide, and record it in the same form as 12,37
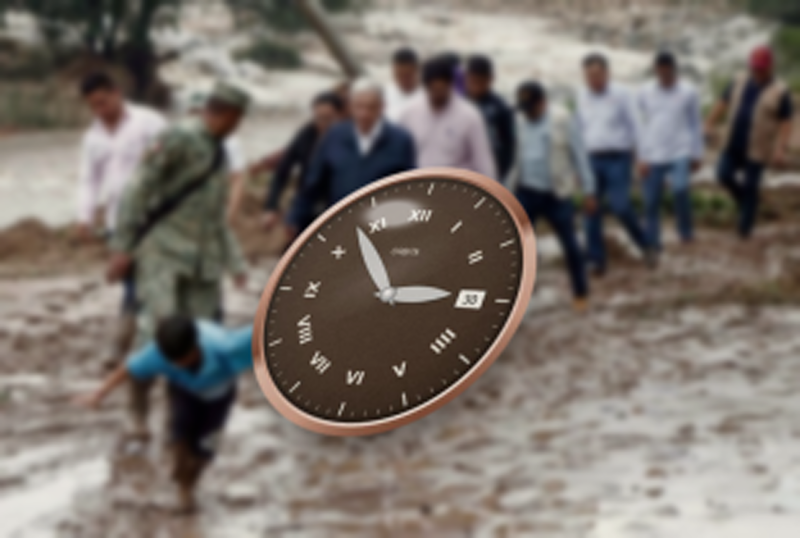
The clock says 2,53
